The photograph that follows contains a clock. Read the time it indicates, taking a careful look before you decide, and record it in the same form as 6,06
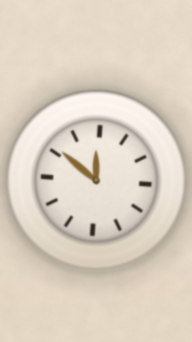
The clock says 11,51
